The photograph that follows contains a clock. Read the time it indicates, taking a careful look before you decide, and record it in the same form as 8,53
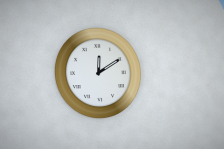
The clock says 12,10
